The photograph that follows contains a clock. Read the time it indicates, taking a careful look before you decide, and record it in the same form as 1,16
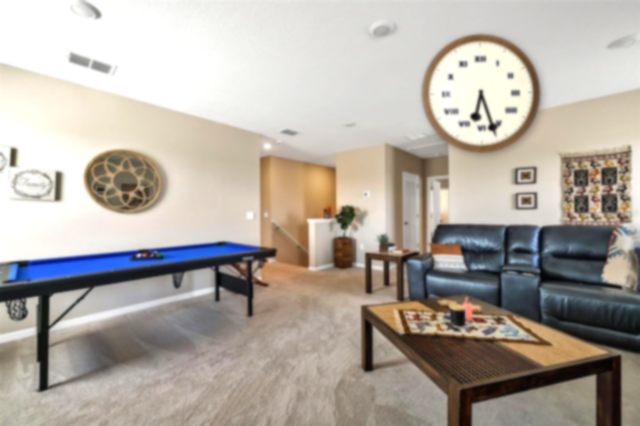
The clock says 6,27
